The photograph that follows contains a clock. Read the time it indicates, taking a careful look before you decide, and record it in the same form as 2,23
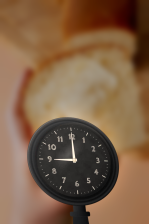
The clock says 9,00
